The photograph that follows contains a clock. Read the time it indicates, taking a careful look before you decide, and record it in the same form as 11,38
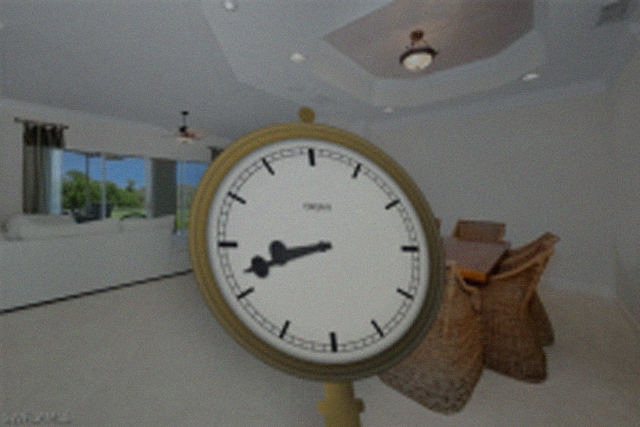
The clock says 8,42
